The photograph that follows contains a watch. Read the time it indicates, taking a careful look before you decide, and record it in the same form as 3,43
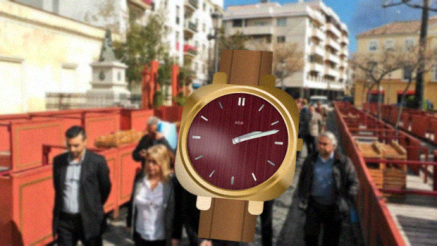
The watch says 2,12
